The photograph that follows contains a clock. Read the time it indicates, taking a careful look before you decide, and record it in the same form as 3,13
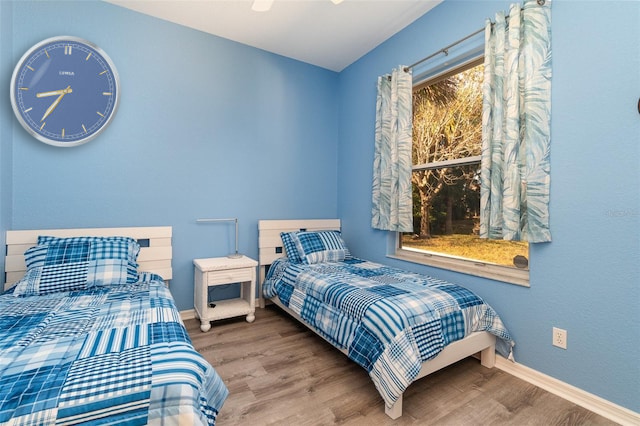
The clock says 8,36
